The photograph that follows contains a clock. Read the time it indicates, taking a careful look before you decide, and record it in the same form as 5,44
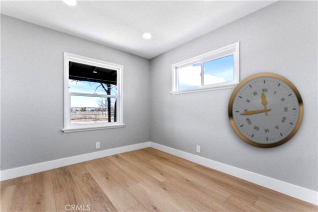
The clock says 11,44
